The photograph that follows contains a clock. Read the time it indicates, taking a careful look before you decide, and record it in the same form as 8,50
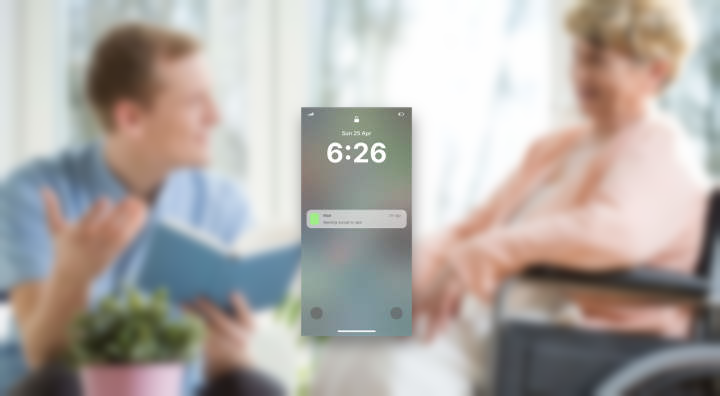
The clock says 6,26
